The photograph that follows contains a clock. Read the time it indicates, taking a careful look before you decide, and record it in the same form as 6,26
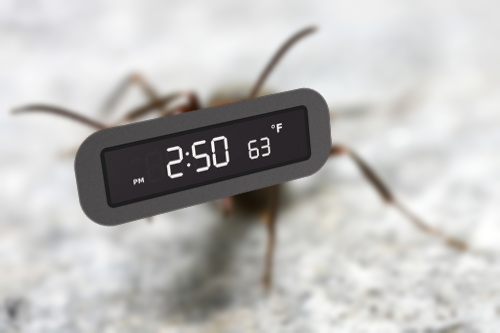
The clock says 2,50
